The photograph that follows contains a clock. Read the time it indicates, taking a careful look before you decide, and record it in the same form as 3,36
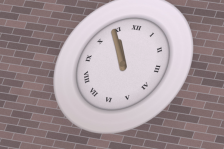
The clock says 10,54
